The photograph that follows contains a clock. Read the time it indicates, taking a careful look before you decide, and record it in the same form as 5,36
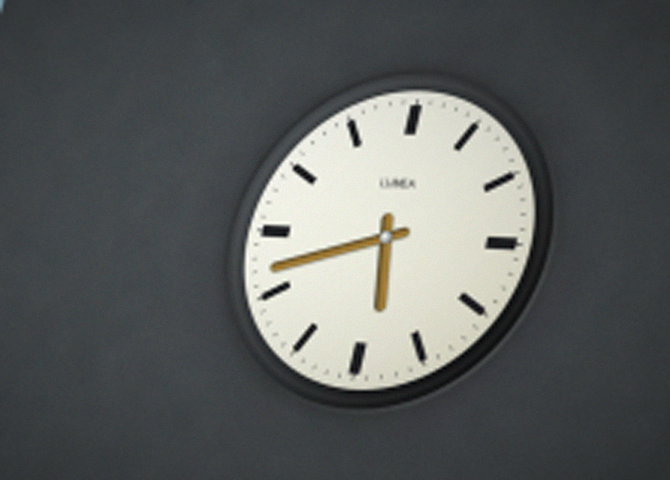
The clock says 5,42
